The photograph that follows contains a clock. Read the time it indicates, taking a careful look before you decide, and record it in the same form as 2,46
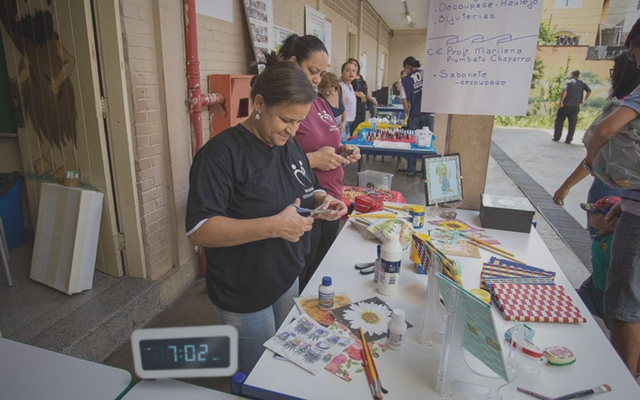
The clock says 7,02
